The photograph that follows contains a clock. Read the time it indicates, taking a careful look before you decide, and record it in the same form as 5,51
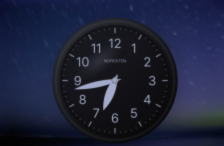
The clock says 6,43
